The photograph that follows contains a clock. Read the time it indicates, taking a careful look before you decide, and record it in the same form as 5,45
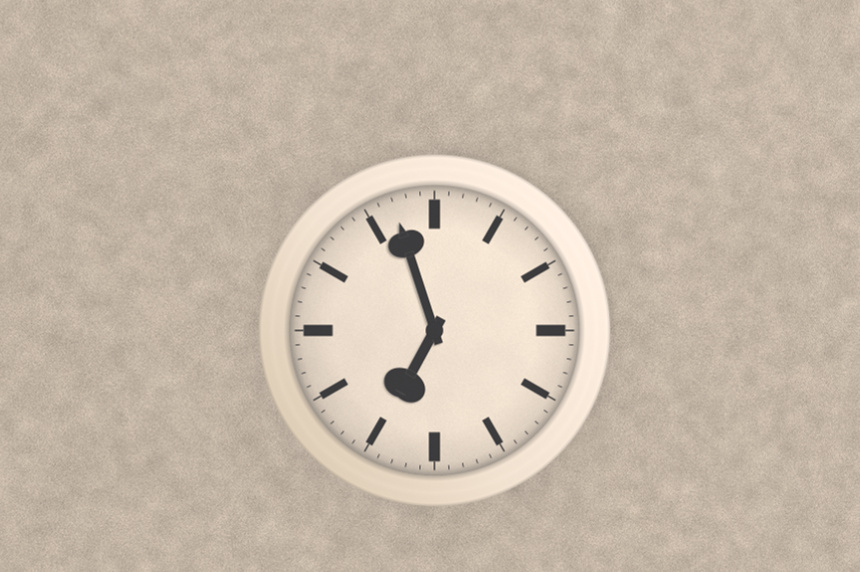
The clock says 6,57
